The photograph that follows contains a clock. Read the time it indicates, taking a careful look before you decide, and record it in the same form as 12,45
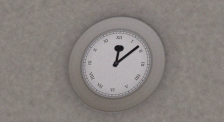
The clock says 12,08
